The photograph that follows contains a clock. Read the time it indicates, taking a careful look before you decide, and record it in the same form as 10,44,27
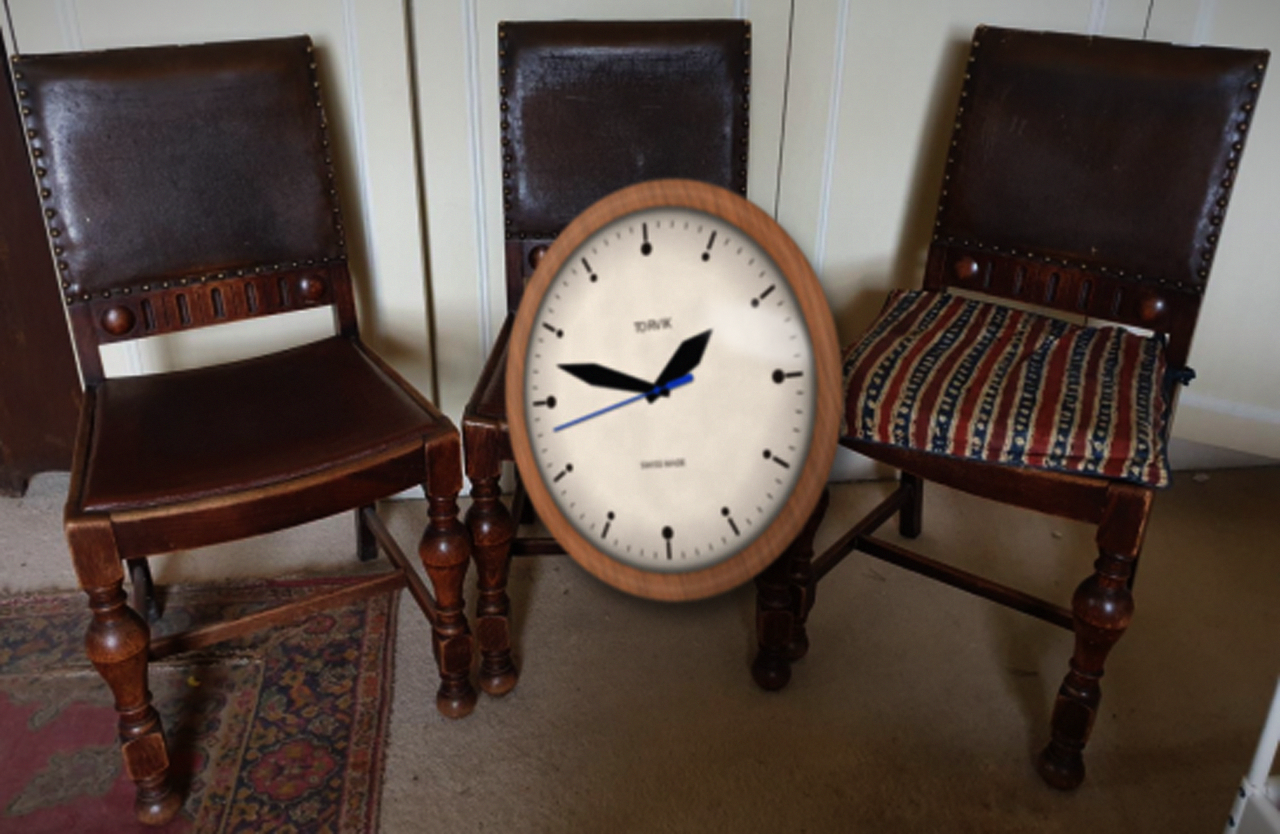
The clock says 1,47,43
